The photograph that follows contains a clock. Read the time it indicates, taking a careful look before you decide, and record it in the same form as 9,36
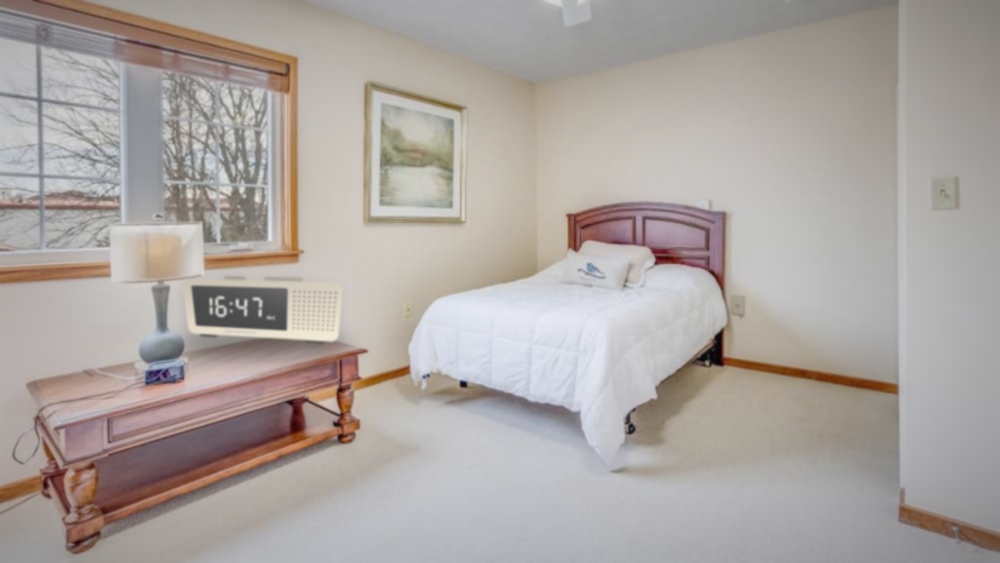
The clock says 16,47
